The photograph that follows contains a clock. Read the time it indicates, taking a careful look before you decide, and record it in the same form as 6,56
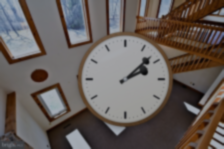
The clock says 2,08
